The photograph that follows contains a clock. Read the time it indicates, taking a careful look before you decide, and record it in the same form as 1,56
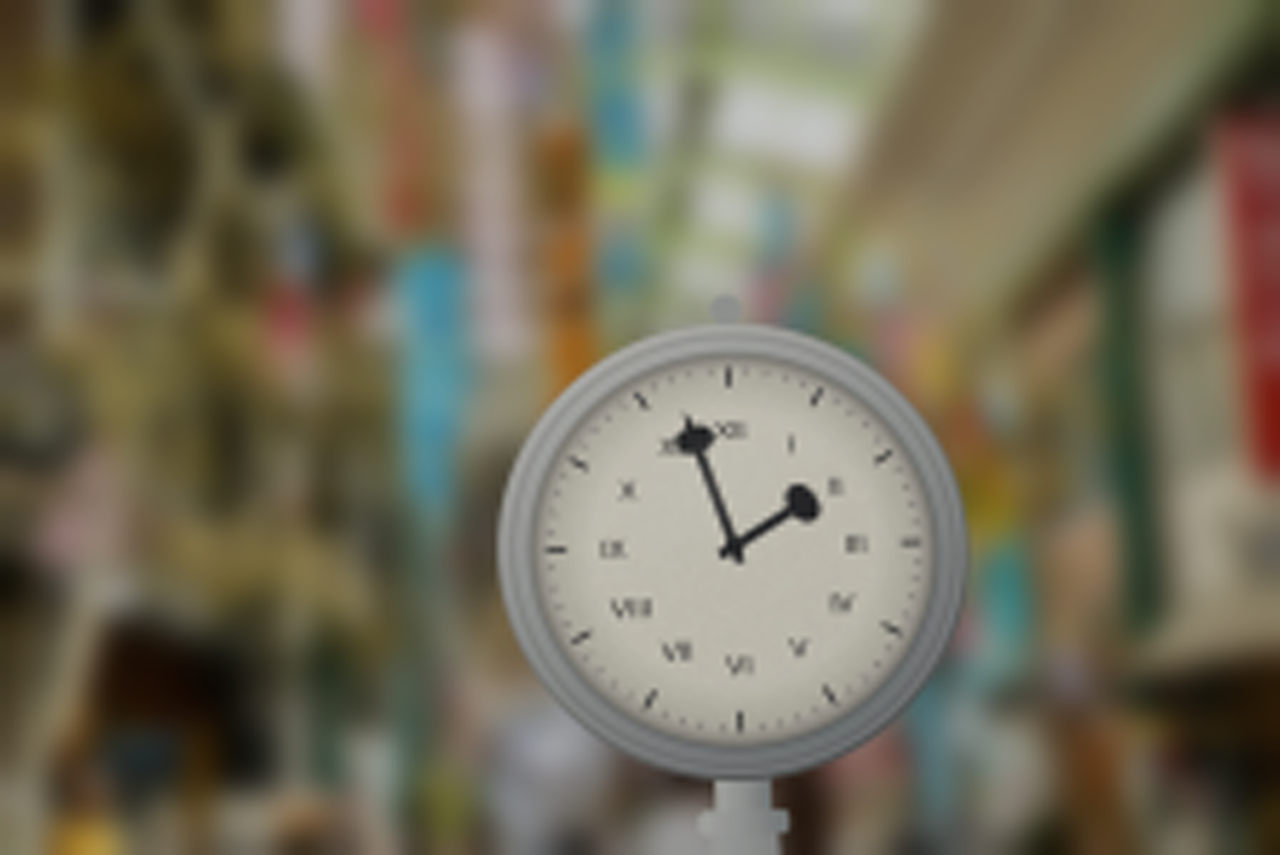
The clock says 1,57
